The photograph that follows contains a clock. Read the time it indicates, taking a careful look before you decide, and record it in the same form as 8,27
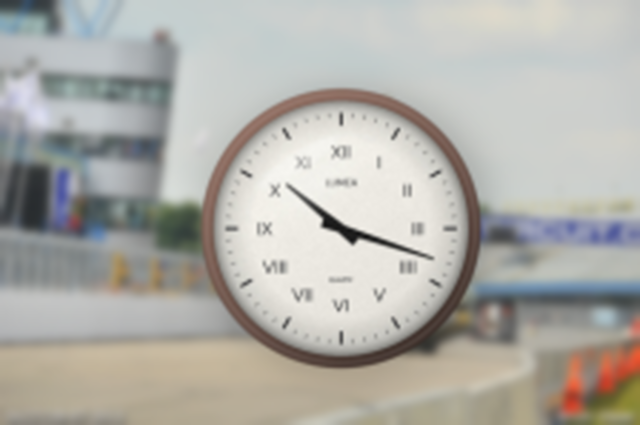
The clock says 10,18
